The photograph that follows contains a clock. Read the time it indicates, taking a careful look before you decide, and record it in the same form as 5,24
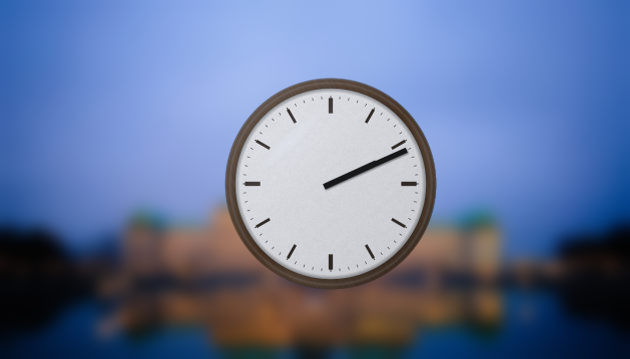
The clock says 2,11
